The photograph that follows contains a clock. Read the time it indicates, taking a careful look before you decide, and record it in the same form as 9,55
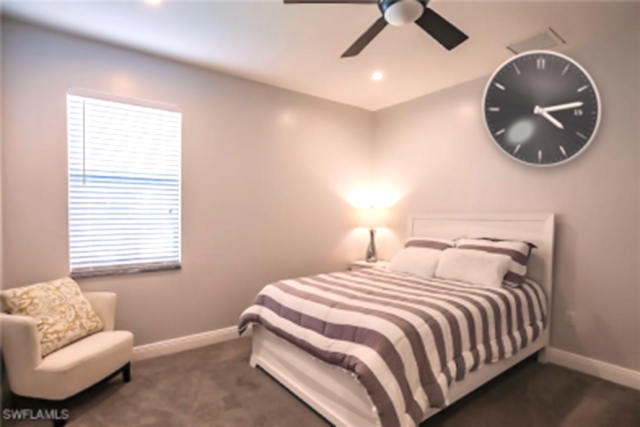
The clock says 4,13
